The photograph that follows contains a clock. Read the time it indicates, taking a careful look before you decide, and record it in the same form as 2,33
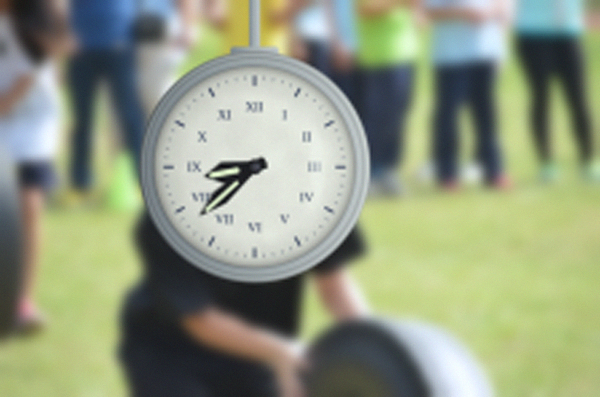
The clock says 8,38
